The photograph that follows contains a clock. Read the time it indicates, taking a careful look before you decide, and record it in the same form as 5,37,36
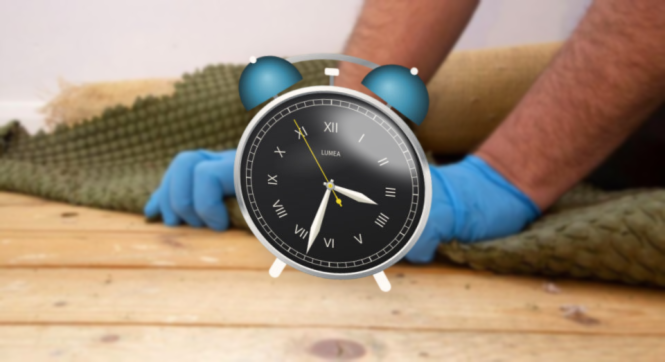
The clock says 3,32,55
